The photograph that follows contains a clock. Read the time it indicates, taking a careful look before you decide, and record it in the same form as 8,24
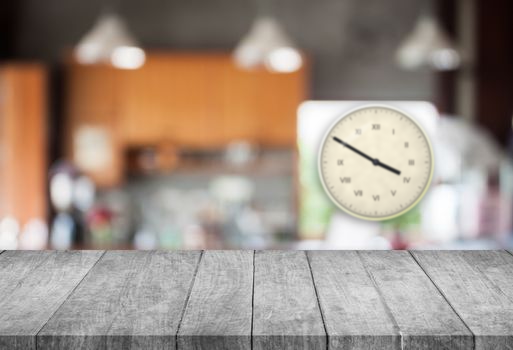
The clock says 3,50
